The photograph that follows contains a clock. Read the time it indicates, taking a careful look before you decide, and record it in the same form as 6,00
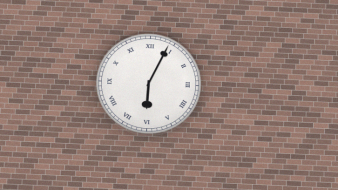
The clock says 6,04
